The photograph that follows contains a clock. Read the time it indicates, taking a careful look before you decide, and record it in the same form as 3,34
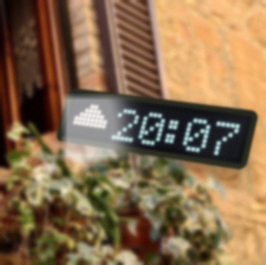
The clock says 20,07
